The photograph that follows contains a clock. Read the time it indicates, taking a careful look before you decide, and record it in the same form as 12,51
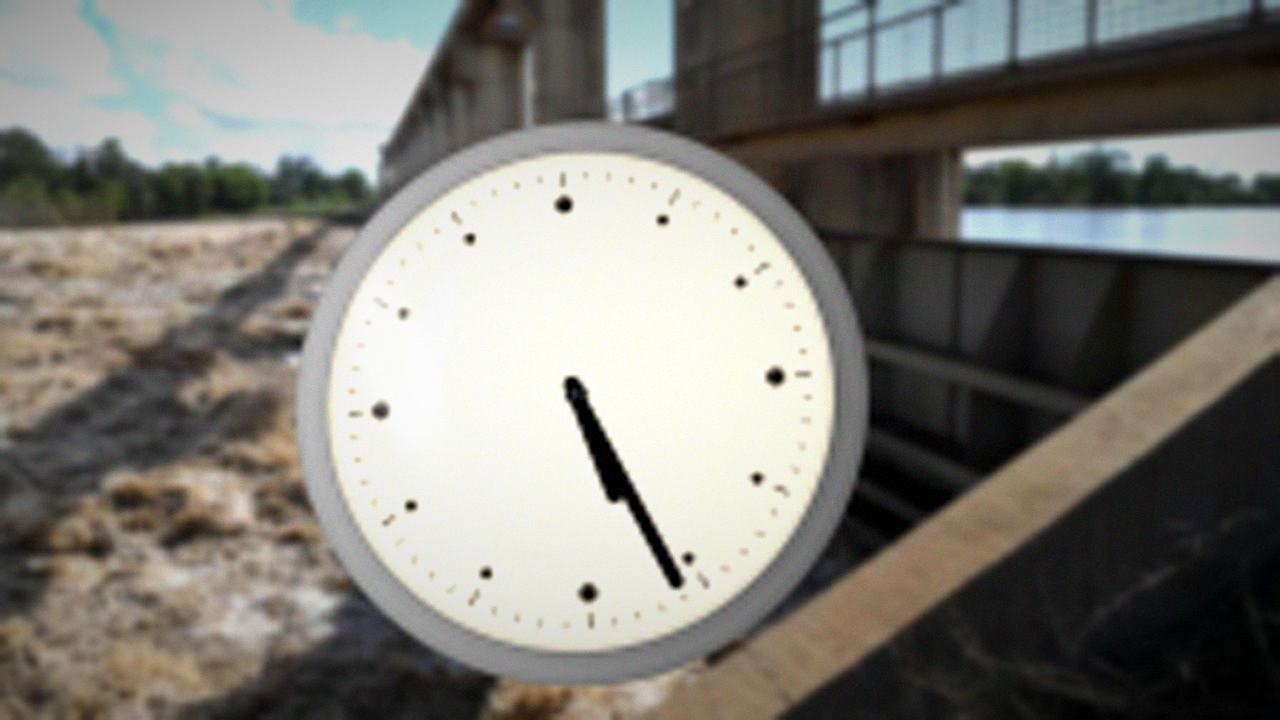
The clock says 5,26
